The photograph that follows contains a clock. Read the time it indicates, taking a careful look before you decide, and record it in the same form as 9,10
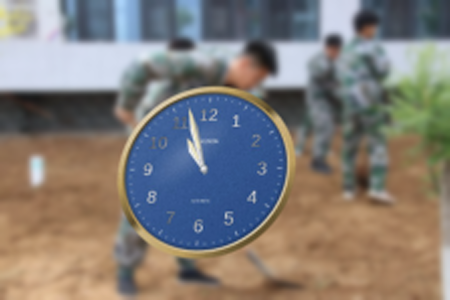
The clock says 10,57
